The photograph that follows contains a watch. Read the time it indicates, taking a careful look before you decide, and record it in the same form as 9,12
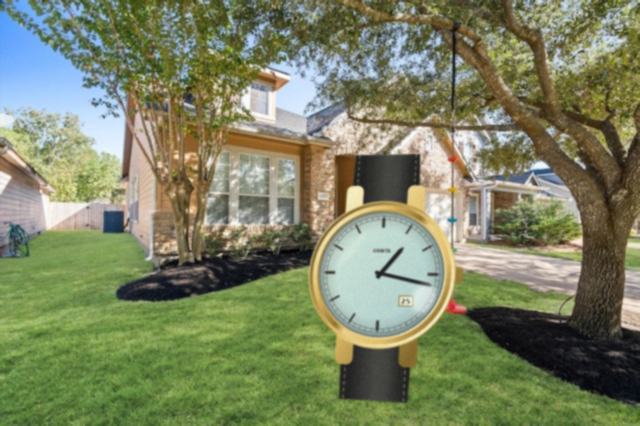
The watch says 1,17
